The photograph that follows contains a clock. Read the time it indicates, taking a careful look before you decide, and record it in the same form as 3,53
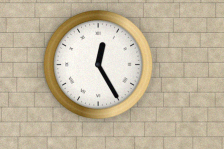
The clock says 12,25
